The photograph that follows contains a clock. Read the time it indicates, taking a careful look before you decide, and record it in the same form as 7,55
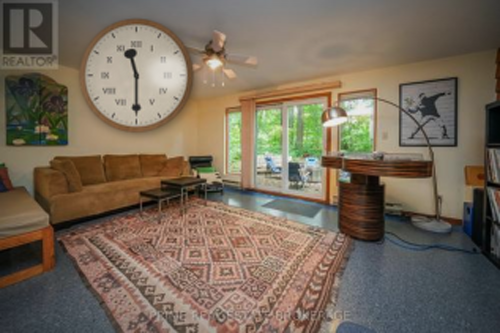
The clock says 11,30
